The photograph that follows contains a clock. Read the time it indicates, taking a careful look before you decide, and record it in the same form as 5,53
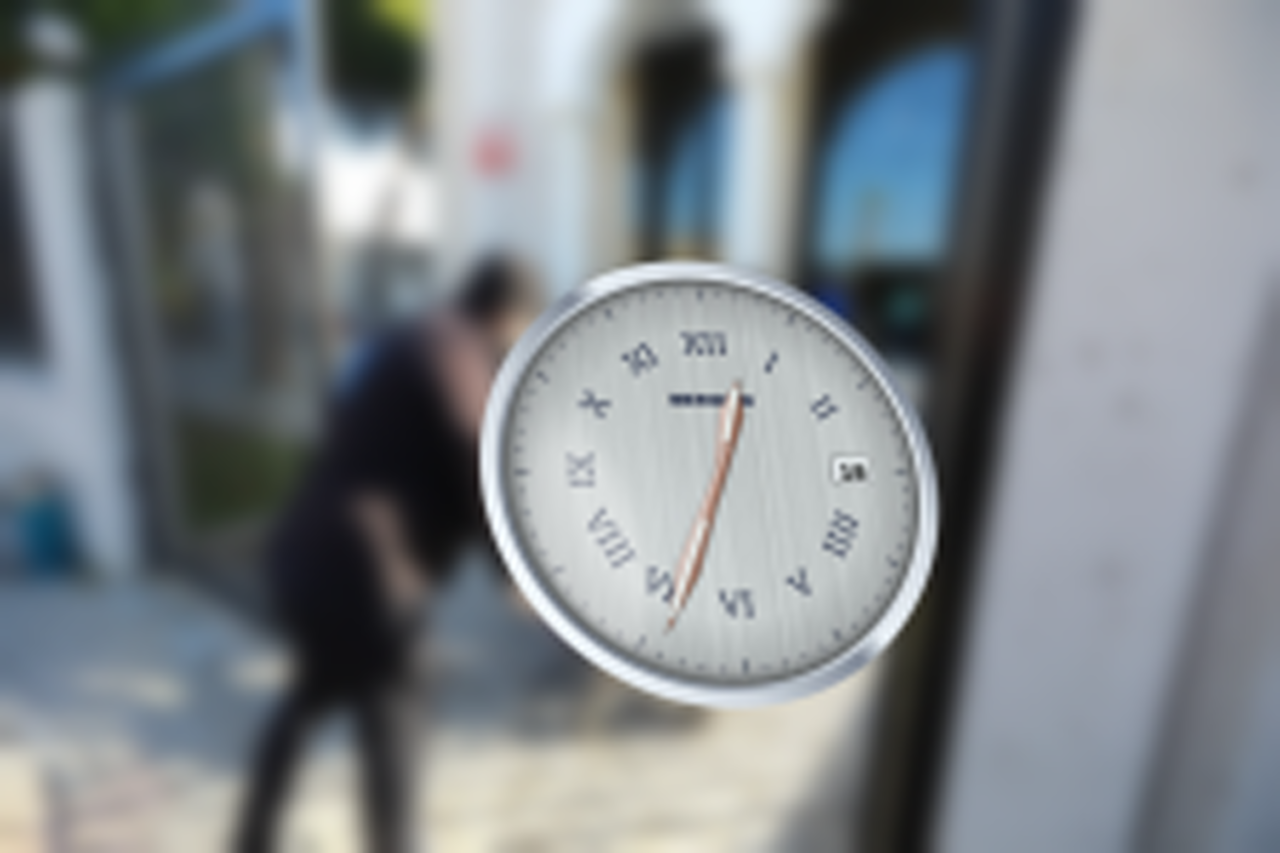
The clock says 12,34
